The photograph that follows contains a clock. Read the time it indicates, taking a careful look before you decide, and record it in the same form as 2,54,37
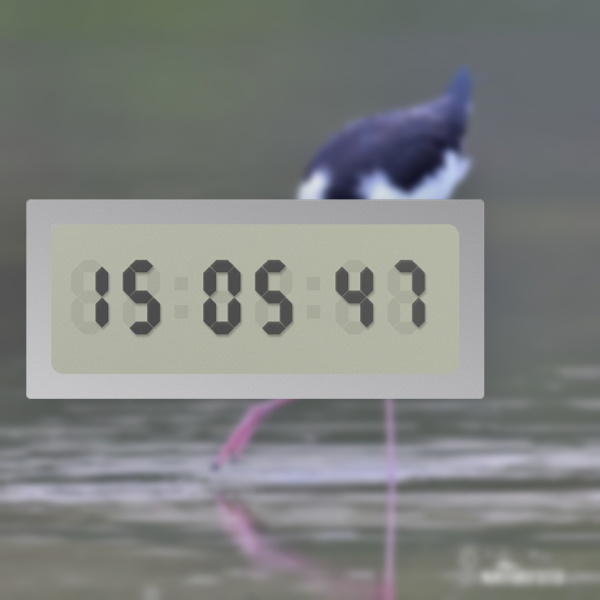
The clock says 15,05,47
